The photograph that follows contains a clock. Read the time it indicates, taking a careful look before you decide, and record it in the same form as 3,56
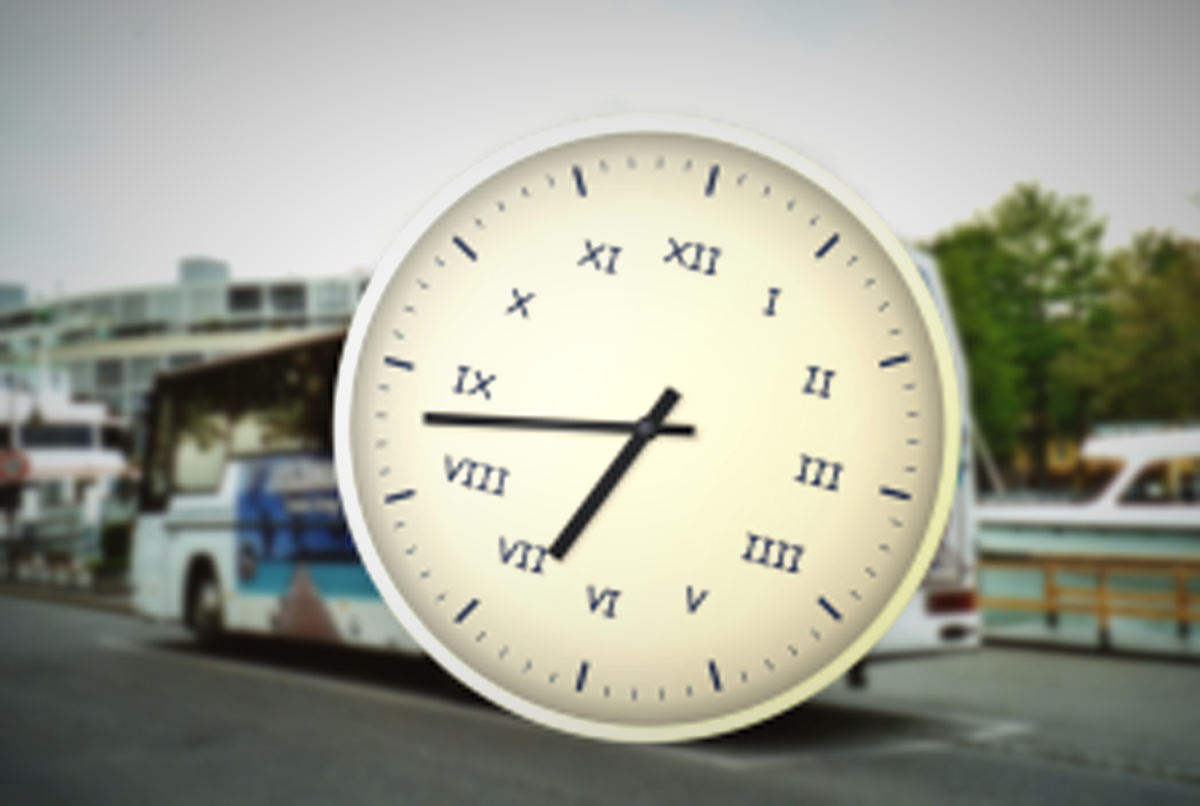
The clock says 6,43
